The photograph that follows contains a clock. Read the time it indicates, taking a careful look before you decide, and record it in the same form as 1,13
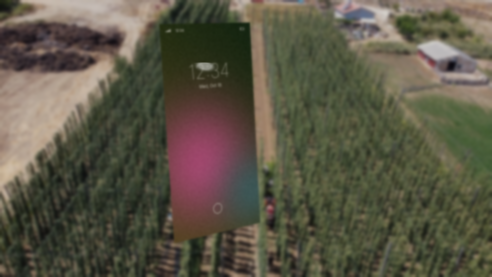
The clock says 12,34
